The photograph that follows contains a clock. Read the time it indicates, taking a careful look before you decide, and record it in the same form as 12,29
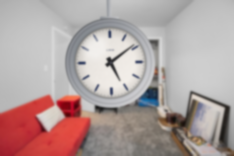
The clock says 5,09
